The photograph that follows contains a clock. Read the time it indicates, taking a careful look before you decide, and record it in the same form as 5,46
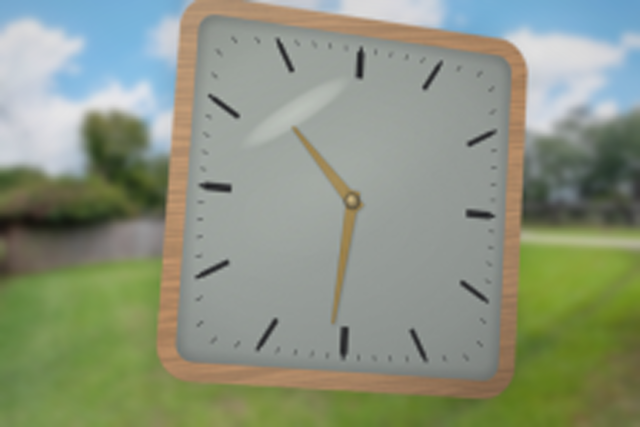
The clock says 10,31
